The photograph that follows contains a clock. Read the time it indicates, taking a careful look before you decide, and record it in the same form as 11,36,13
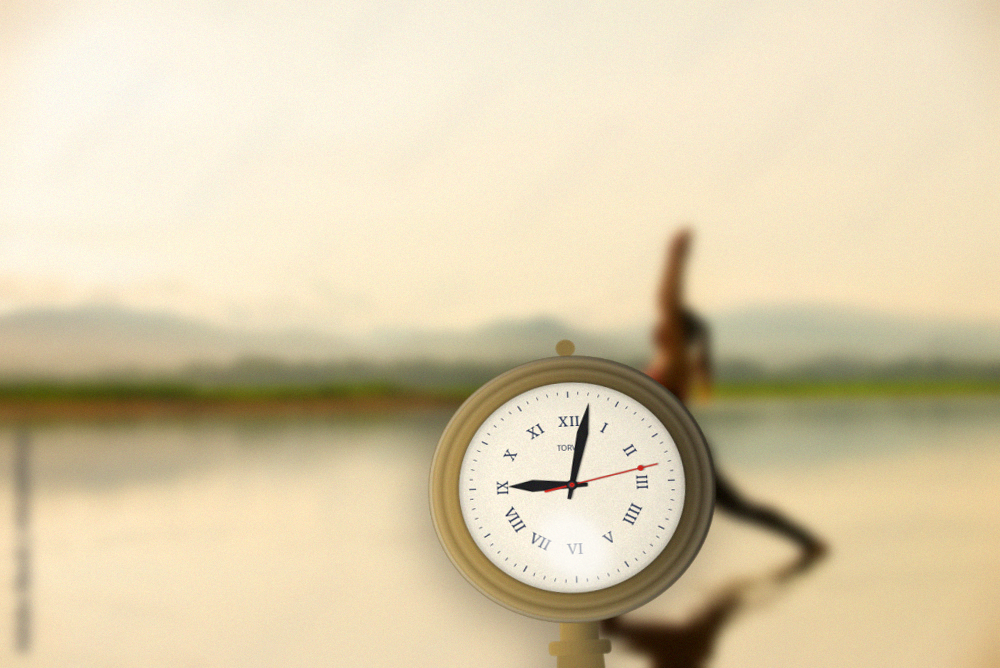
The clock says 9,02,13
